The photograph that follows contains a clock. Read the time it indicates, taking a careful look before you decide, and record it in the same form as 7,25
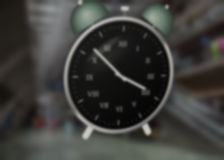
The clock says 3,52
